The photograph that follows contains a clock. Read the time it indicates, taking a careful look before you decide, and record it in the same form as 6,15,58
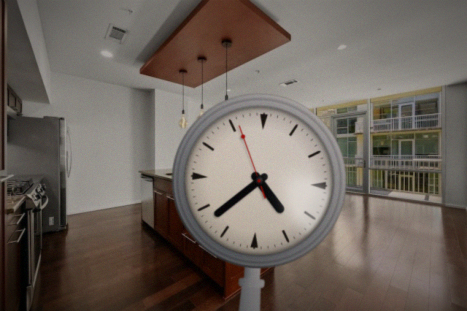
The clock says 4,37,56
